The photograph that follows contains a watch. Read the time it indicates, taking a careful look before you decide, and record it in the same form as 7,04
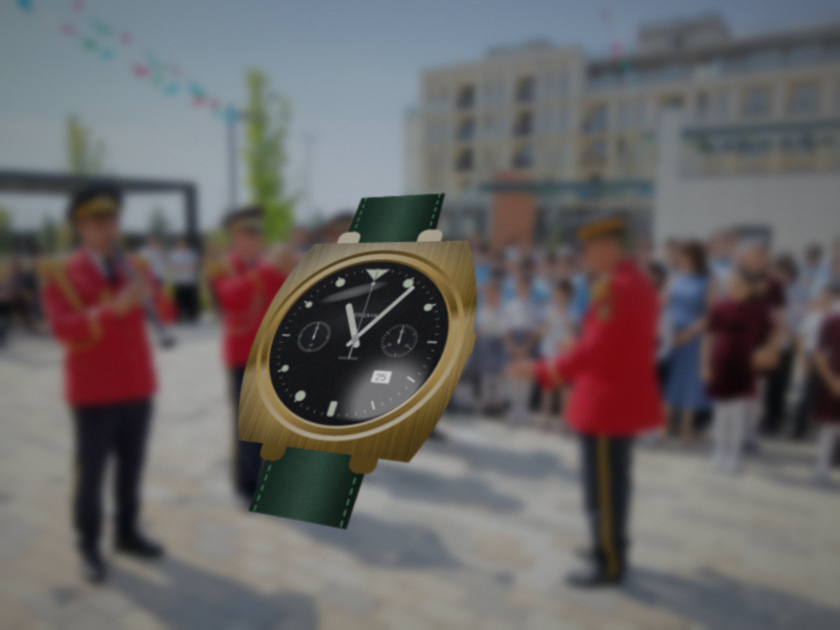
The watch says 11,06
